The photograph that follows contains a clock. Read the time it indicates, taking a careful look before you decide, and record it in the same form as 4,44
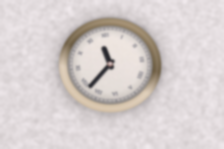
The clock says 11,38
